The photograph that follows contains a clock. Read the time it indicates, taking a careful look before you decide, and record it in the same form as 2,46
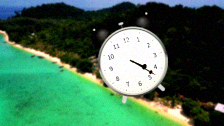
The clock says 4,23
